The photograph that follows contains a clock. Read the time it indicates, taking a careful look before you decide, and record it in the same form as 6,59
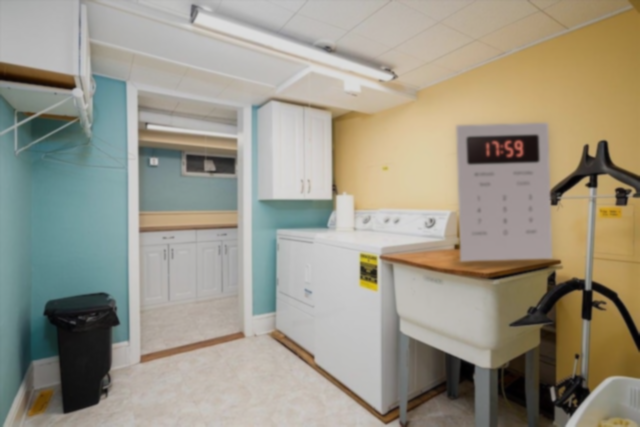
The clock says 17,59
